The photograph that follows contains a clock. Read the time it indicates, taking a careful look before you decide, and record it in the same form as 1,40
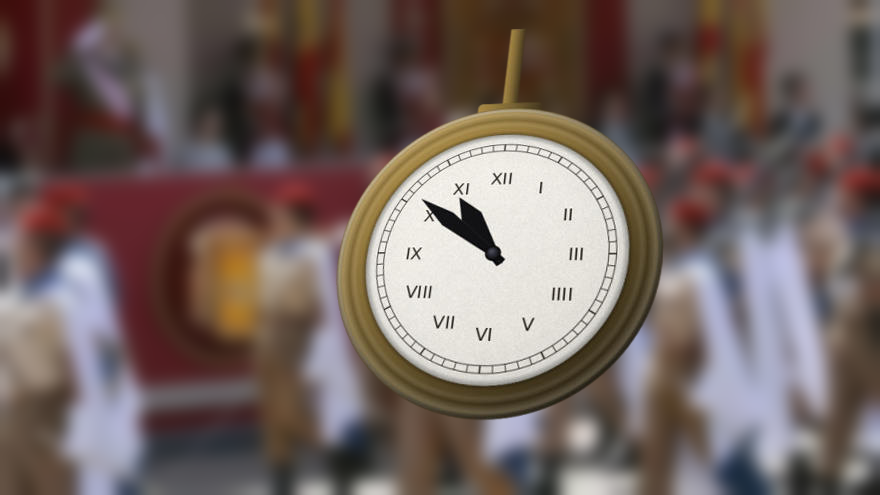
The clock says 10,51
